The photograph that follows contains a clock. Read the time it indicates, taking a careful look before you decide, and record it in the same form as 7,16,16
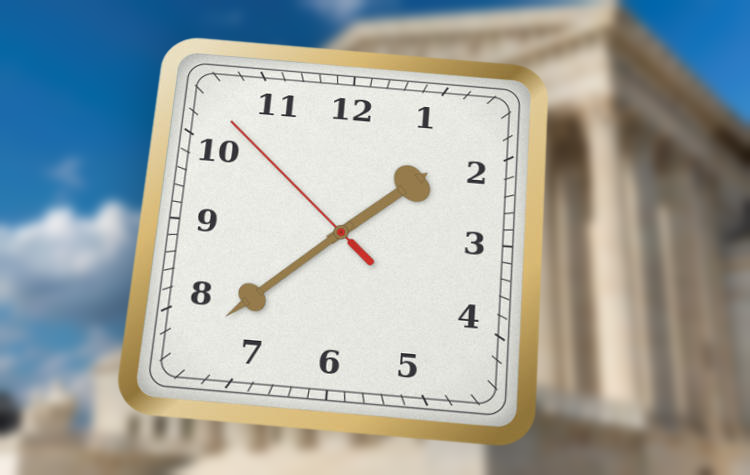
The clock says 1,37,52
